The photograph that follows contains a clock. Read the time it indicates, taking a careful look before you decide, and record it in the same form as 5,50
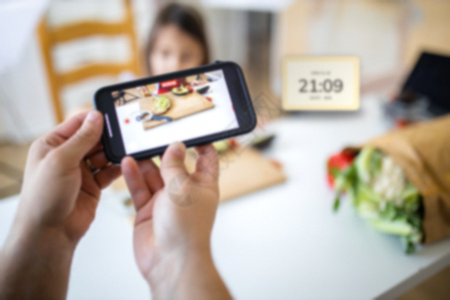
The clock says 21,09
